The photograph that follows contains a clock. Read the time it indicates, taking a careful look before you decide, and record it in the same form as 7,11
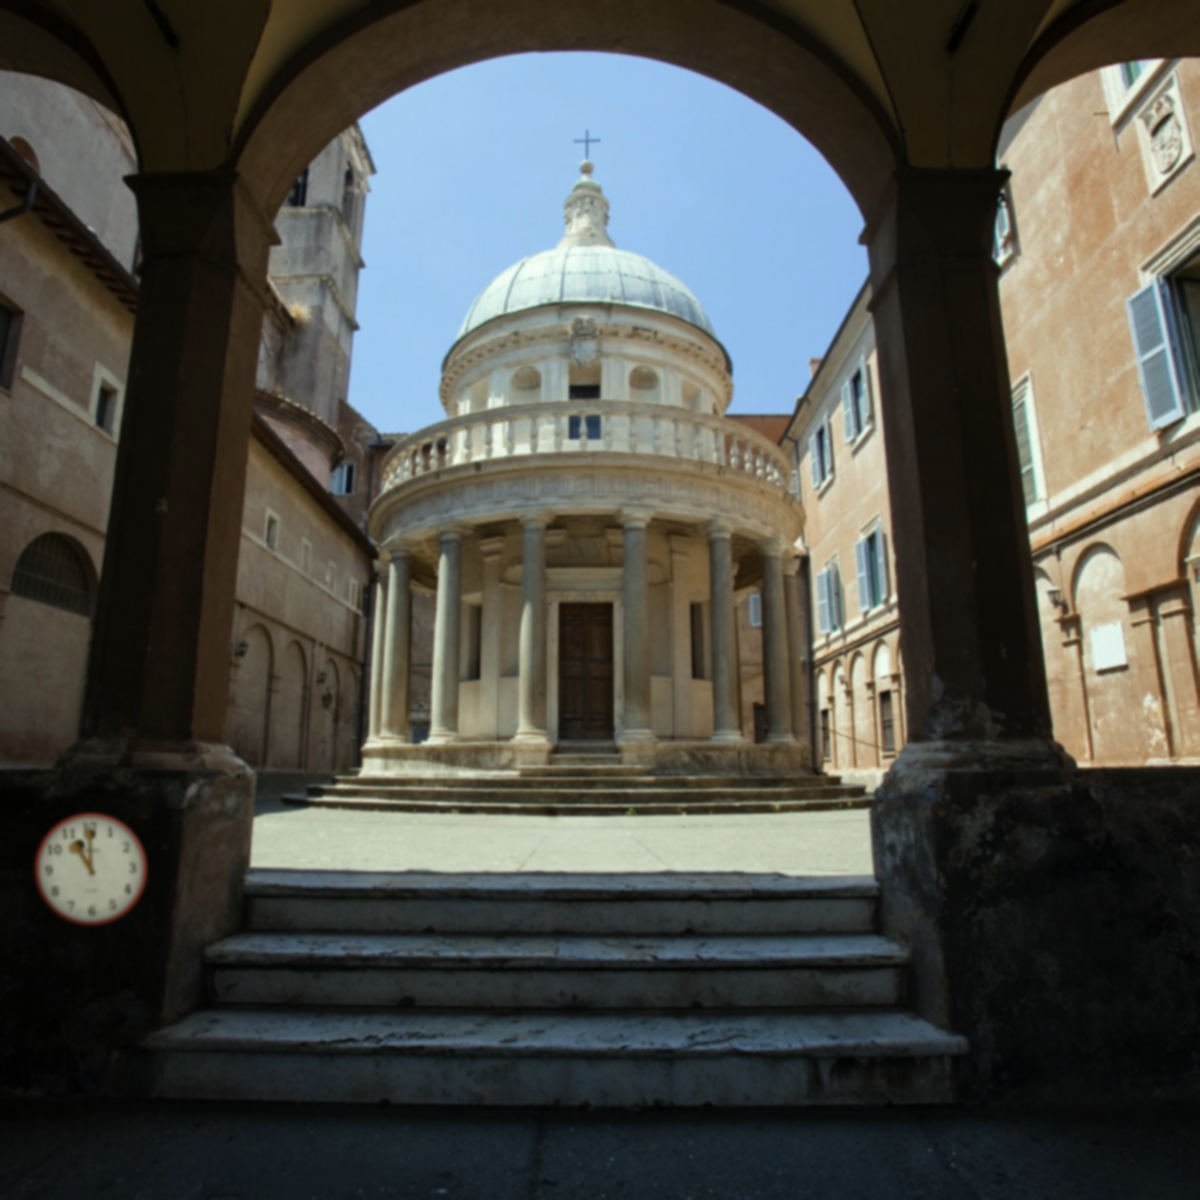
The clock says 11,00
